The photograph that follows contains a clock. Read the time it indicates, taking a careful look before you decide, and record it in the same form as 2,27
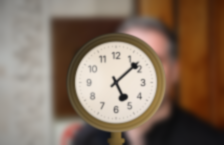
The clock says 5,08
